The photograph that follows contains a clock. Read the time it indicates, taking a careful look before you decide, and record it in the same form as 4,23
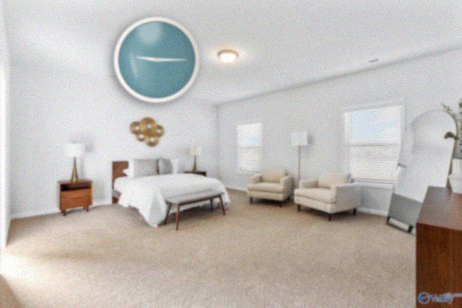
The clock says 9,15
